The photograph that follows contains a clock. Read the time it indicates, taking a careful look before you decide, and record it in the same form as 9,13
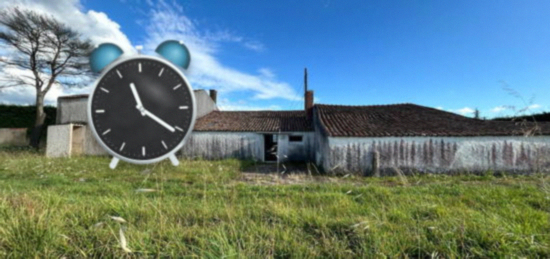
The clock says 11,21
